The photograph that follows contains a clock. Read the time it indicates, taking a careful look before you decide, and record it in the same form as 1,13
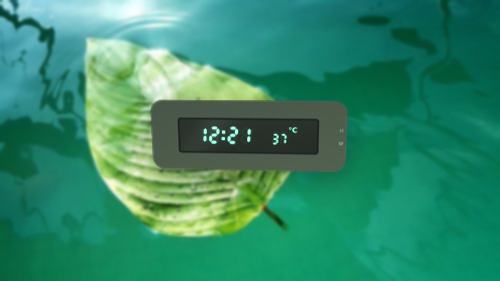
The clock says 12,21
